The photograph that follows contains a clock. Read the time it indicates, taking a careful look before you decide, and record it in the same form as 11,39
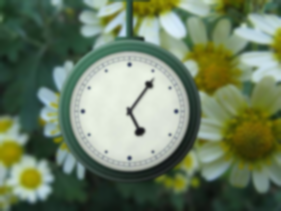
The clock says 5,06
